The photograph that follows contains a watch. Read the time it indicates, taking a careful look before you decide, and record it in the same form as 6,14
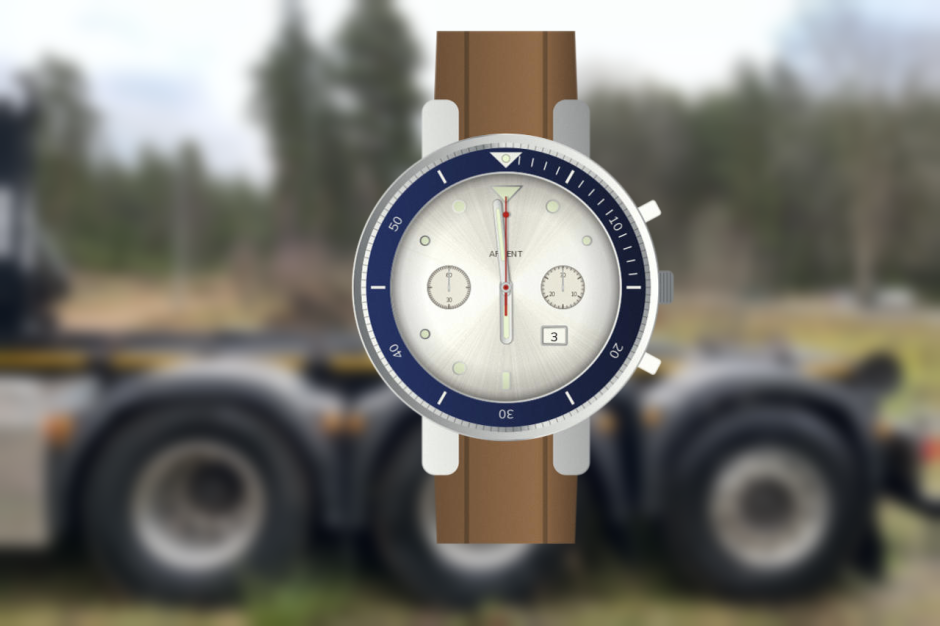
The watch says 5,59
